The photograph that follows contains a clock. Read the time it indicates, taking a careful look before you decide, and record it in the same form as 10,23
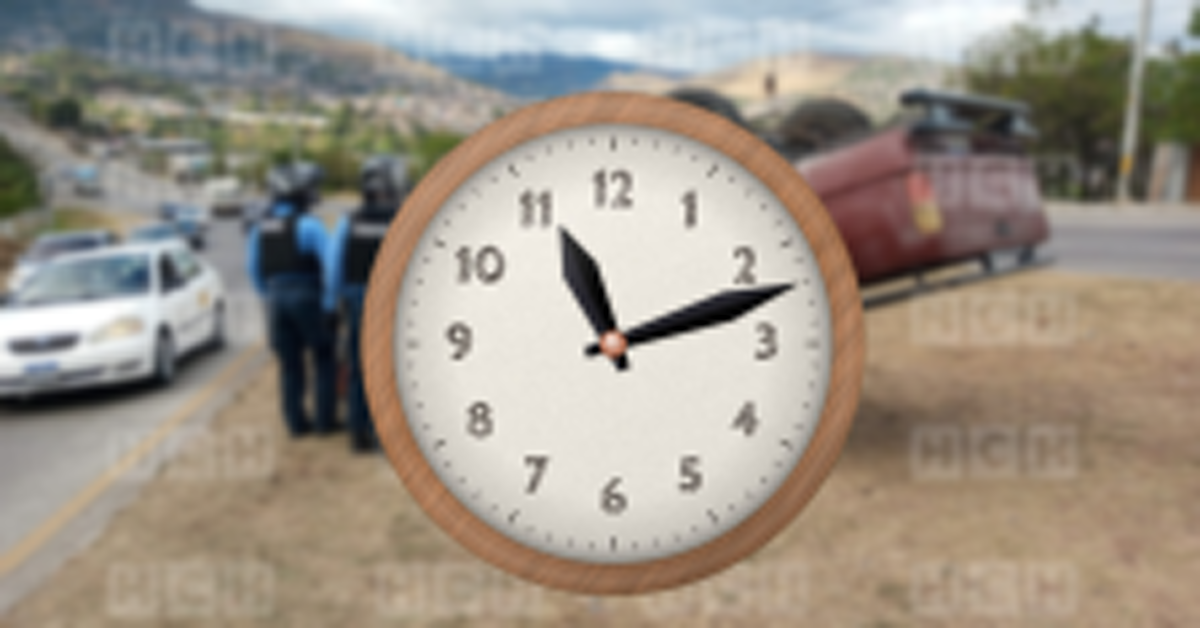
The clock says 11,12
